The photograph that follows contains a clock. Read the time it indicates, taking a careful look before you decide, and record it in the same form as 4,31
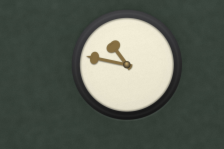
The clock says 10,47
